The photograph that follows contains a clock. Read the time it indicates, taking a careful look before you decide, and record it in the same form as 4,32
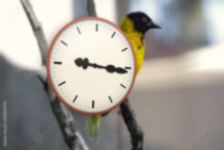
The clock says 9,16
